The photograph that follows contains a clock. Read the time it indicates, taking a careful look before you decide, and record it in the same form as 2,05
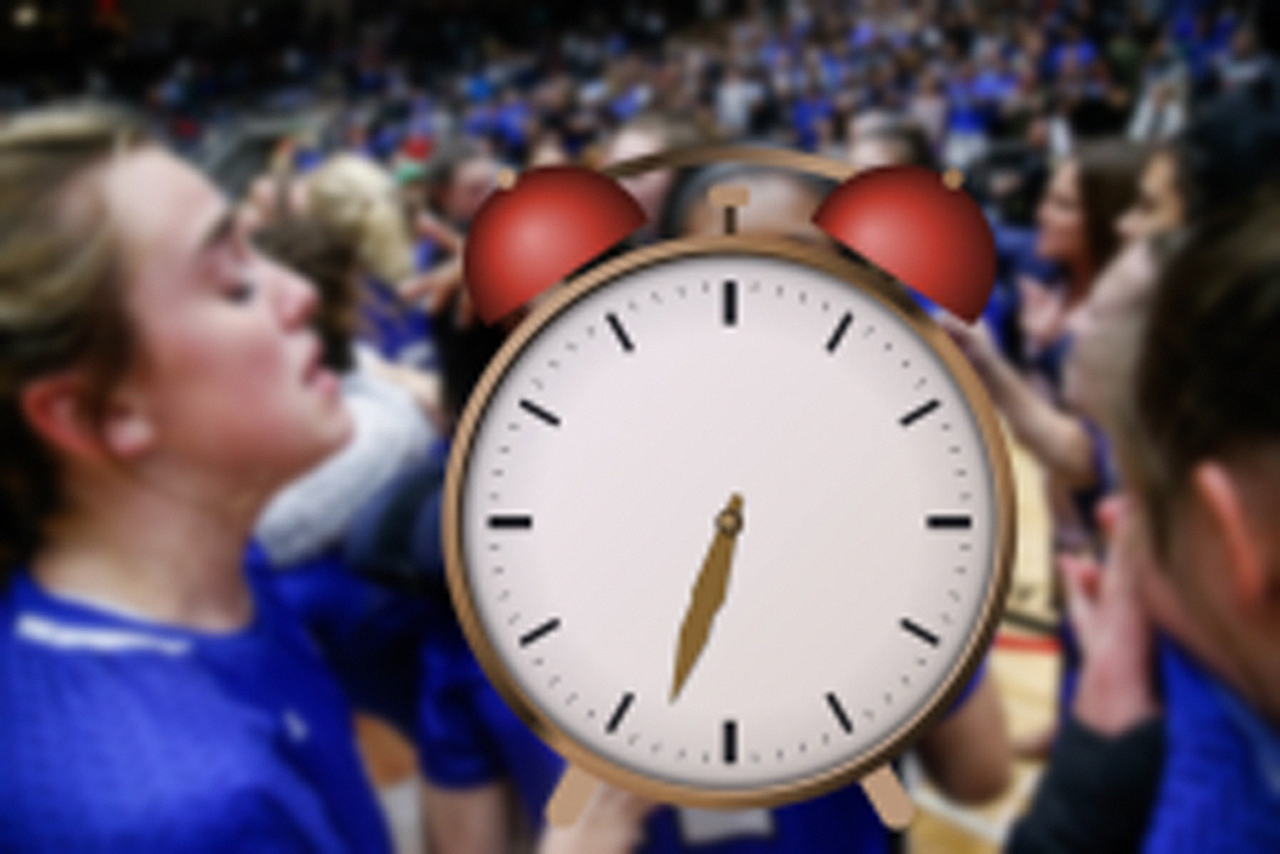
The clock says 6,33
